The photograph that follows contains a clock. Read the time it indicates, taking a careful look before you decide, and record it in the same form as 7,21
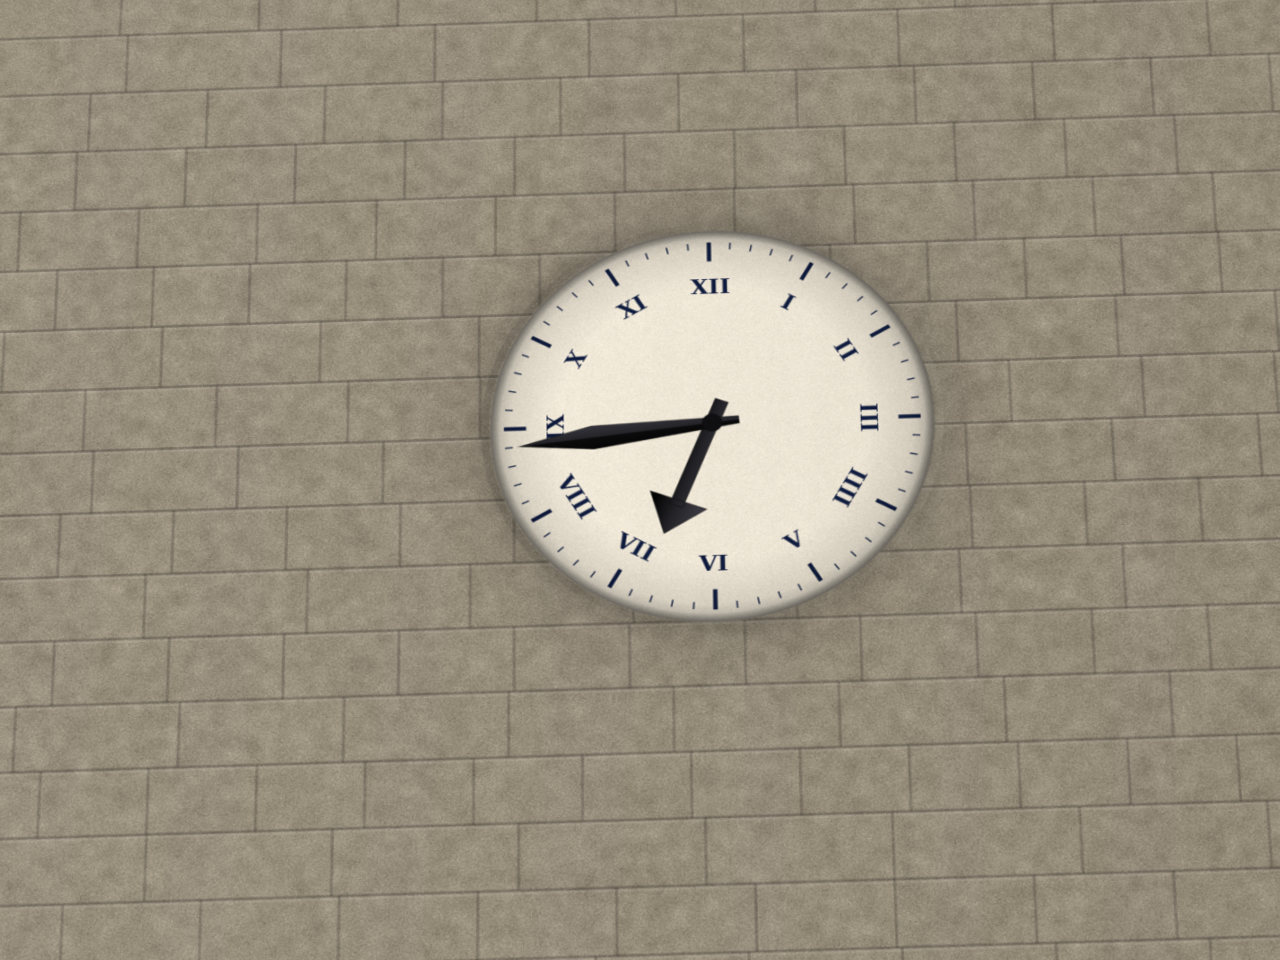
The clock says 6,44
